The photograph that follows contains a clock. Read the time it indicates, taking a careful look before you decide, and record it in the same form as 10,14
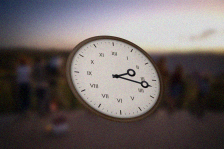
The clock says 2,17
